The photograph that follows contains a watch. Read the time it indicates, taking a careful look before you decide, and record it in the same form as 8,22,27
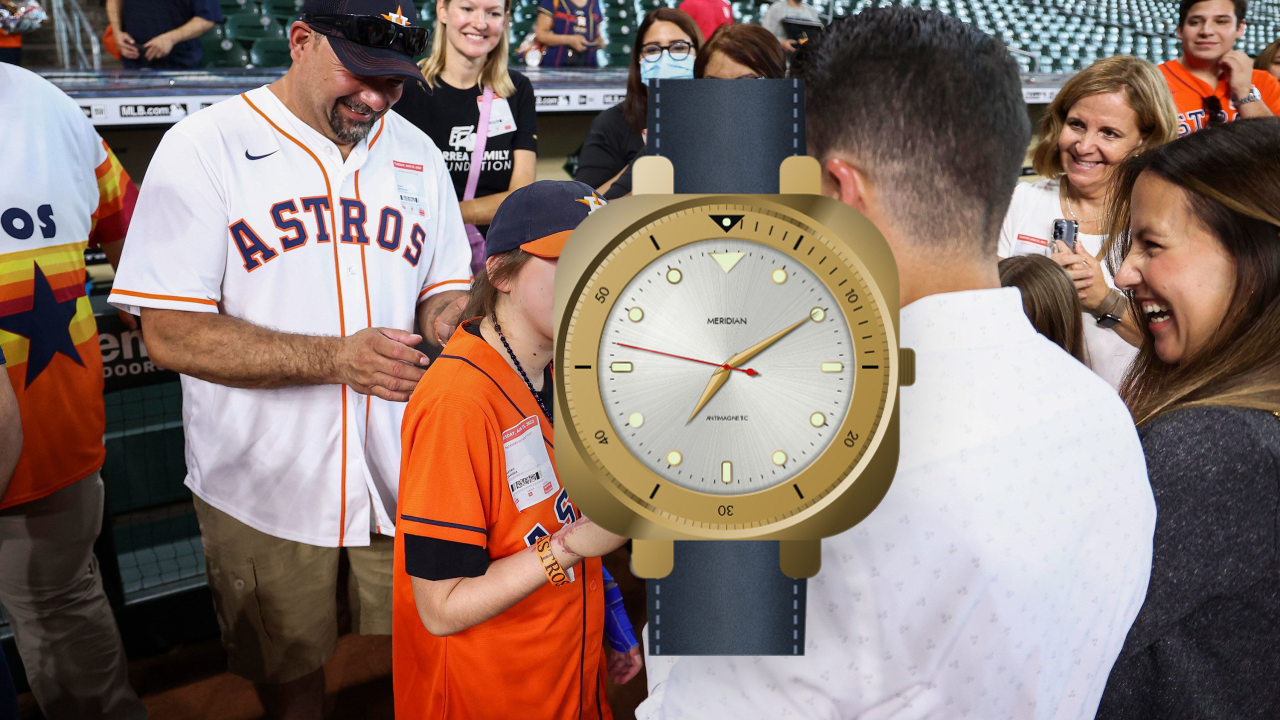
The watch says 7,09,47
